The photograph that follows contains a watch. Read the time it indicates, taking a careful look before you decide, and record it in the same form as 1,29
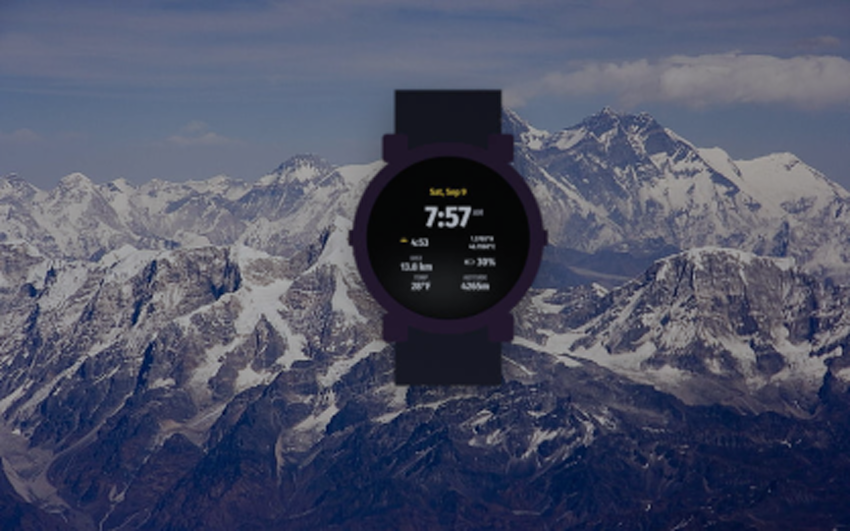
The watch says 7,57
